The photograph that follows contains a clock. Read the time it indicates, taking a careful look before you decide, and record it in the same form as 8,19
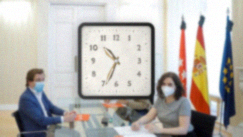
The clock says 10,34
